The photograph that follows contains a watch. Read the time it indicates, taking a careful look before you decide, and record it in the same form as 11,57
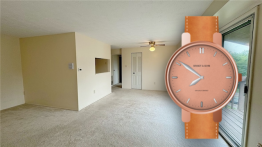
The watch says 7,51
